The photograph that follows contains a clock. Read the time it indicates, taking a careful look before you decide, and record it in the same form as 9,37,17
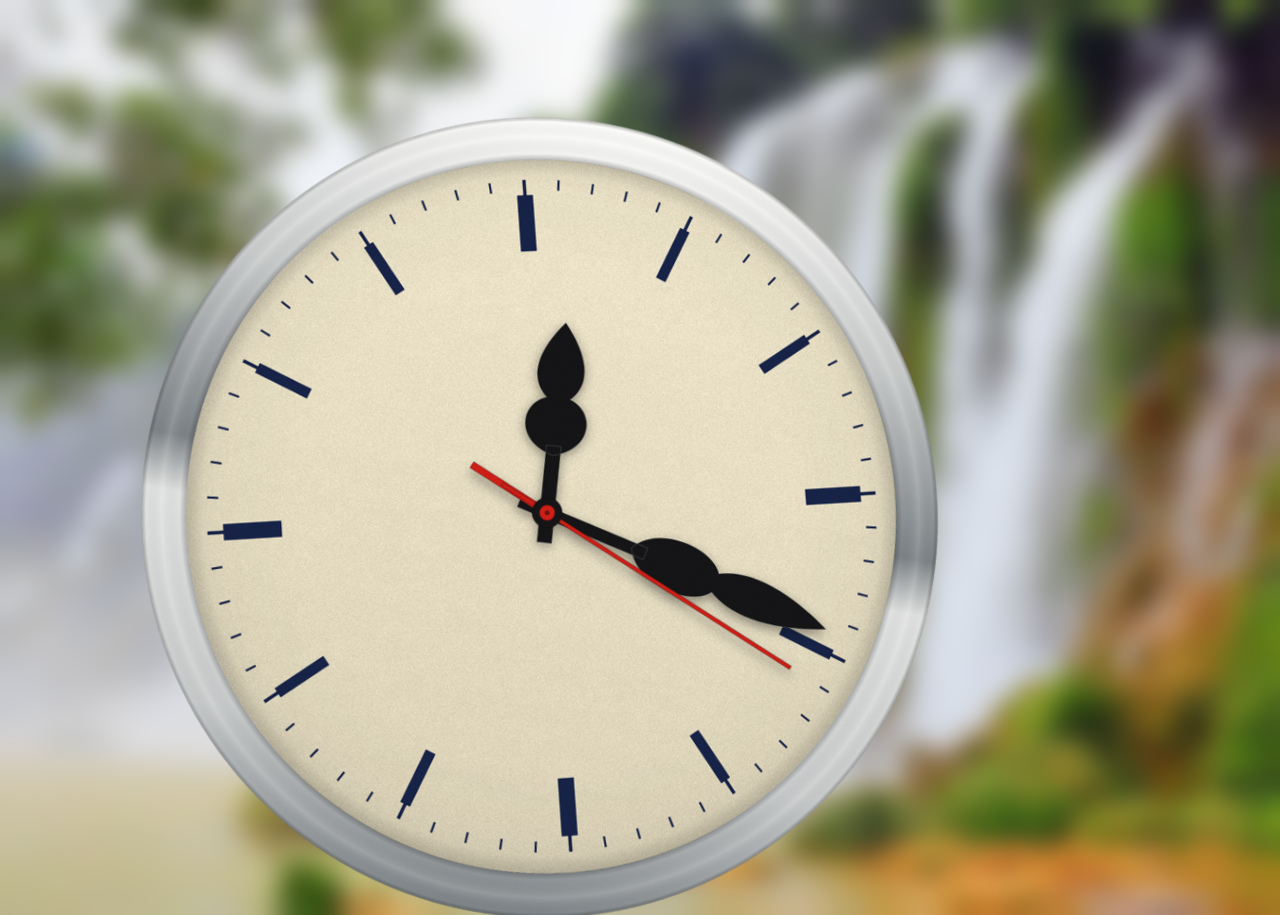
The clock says 12,19,21
